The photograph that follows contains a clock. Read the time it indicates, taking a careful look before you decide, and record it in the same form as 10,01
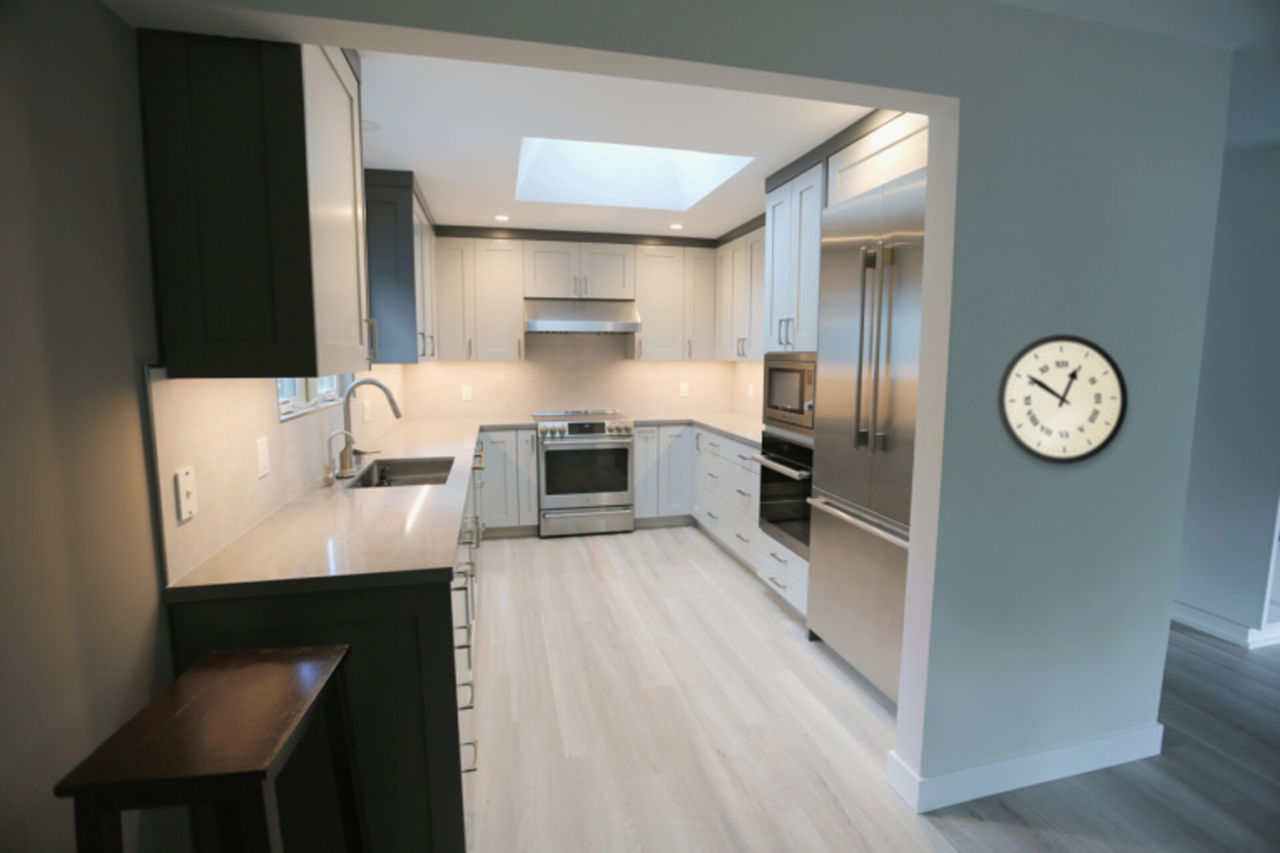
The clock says 12,51
